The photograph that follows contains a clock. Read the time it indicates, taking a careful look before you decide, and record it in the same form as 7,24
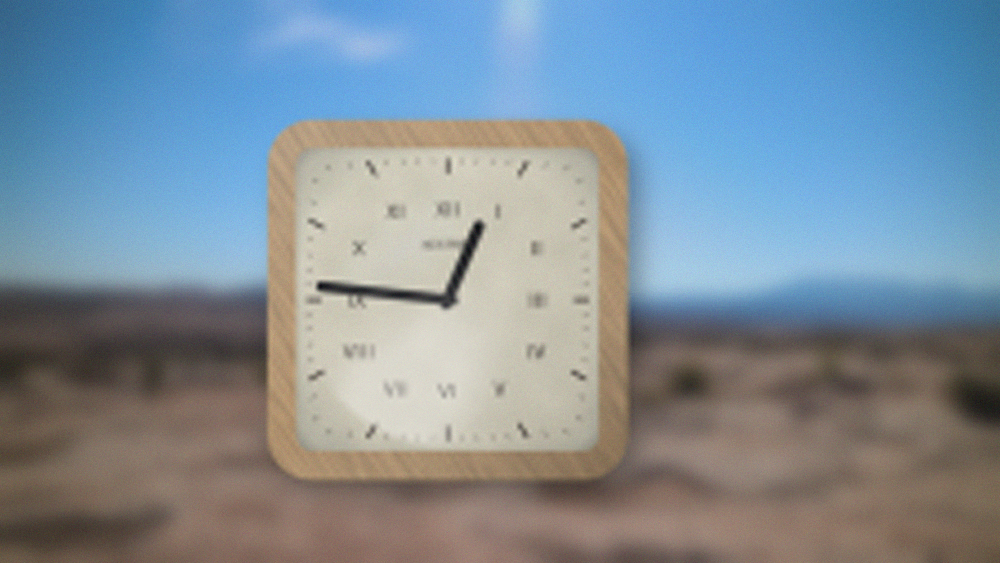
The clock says 12,46
